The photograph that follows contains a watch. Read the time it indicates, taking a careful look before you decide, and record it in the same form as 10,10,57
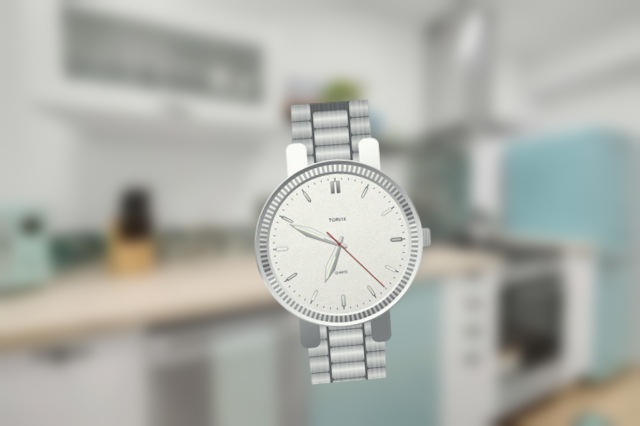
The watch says 6,49,23
